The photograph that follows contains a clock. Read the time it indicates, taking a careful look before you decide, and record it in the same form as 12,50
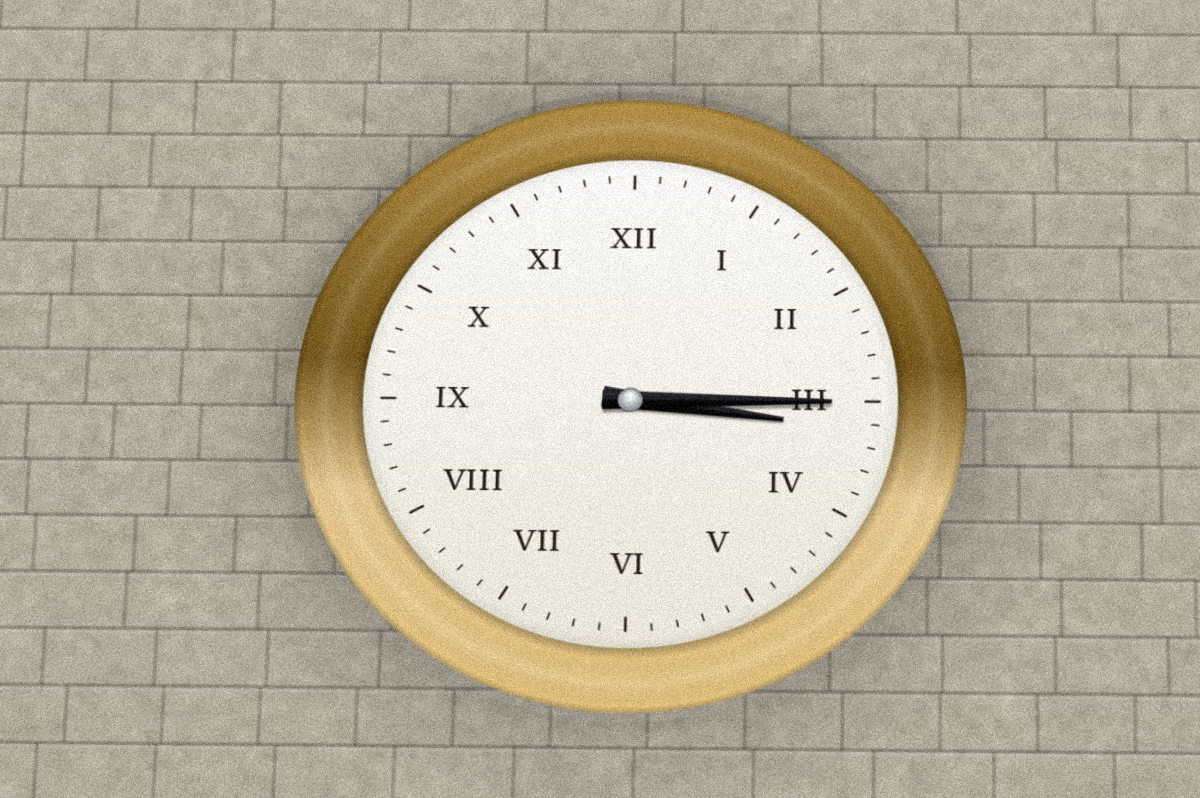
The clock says 3,15
